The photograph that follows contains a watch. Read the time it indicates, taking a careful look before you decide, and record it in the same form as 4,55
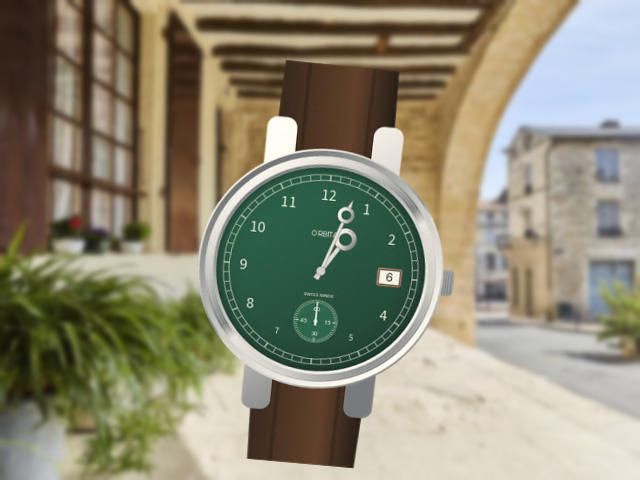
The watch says 1,03
